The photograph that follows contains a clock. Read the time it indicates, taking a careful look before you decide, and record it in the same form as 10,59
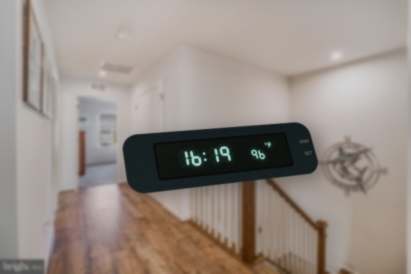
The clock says 16,19
